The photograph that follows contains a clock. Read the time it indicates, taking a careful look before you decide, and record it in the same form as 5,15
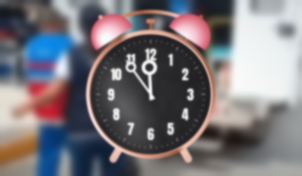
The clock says 11,54
